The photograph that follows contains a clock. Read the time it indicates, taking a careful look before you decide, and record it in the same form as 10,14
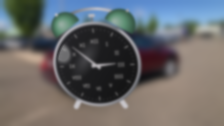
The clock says 2,52
